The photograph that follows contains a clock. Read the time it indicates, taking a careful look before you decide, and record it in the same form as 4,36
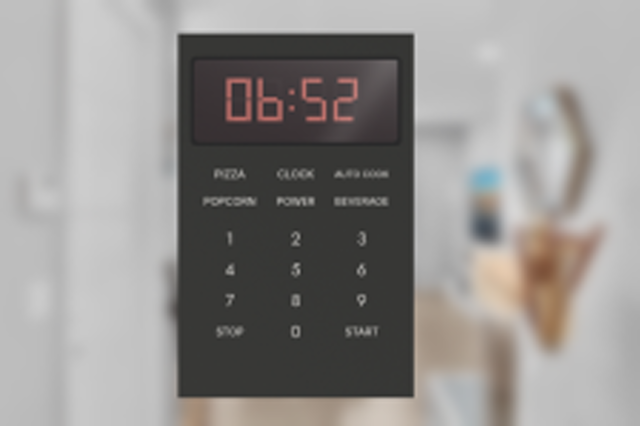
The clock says 6,52
